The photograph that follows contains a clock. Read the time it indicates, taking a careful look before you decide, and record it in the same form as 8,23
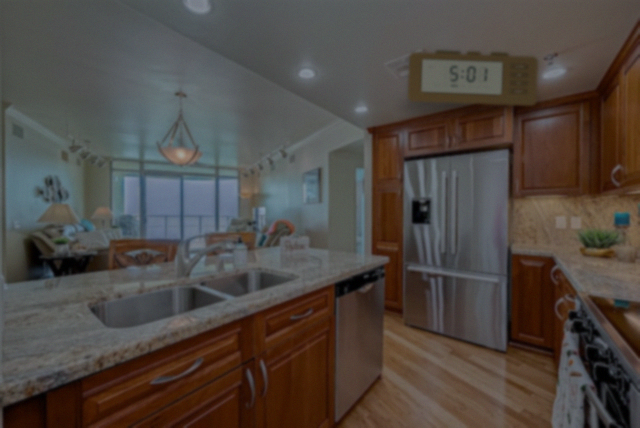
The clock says 5,01
